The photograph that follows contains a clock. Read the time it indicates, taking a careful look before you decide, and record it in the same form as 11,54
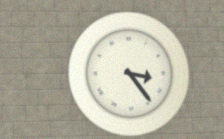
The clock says 3,24
